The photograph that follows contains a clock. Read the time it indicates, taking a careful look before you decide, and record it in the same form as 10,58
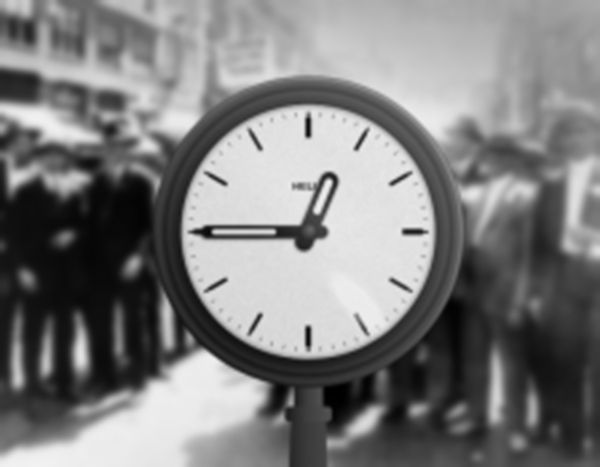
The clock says 12,45
